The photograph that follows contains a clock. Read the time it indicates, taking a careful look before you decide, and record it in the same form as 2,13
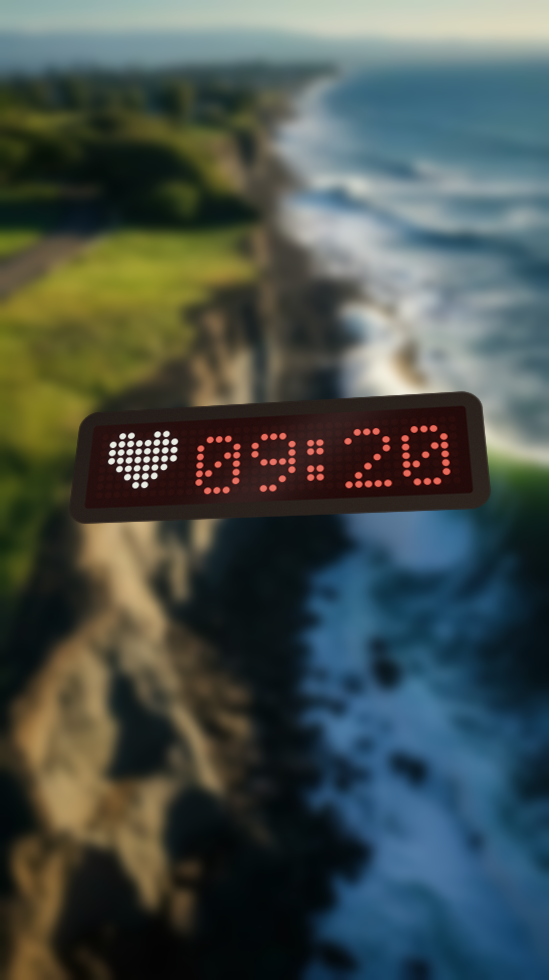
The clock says 9,20
